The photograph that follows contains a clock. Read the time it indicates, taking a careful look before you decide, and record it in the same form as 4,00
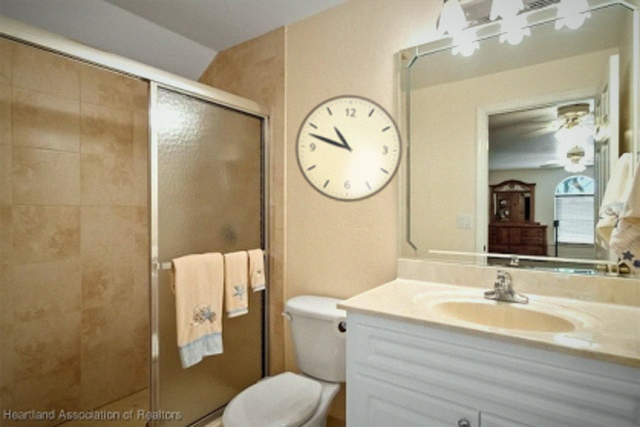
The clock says 10,48
